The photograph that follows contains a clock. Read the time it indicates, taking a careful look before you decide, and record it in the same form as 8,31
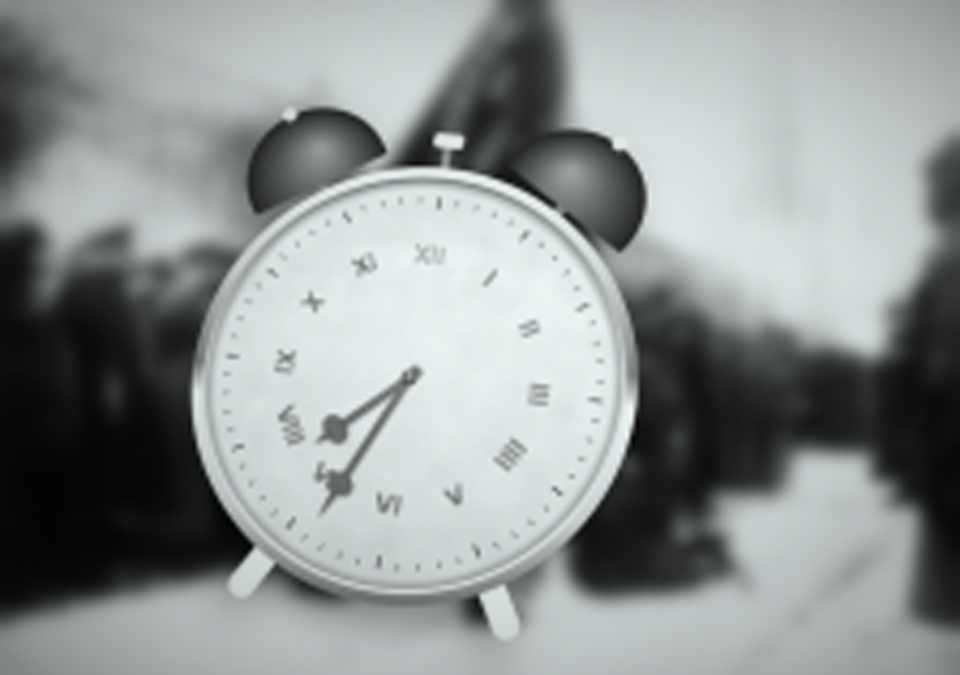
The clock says 7,34
